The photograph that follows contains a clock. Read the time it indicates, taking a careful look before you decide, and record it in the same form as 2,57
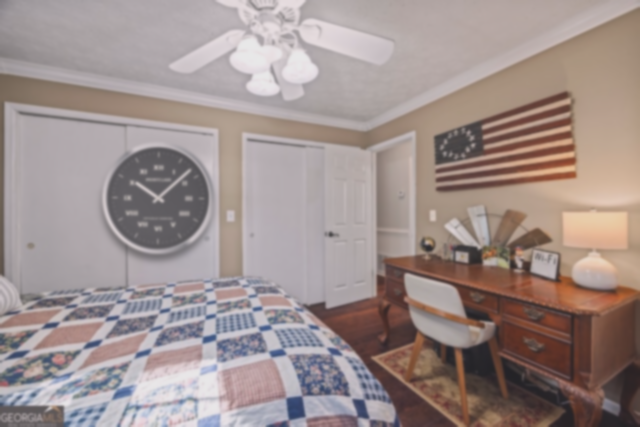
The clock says 10,08
